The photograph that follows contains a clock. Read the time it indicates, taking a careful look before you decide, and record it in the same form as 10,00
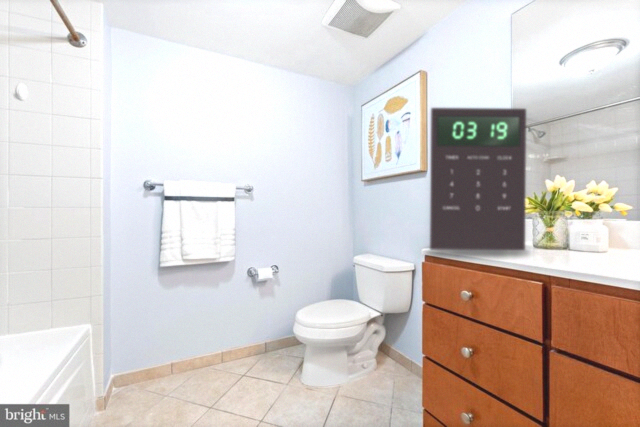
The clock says 3,19
